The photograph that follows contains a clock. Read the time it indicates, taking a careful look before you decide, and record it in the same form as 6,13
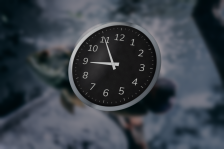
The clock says 8,55
